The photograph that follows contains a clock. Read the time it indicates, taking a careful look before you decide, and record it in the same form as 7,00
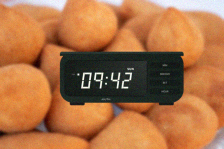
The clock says 9,42
